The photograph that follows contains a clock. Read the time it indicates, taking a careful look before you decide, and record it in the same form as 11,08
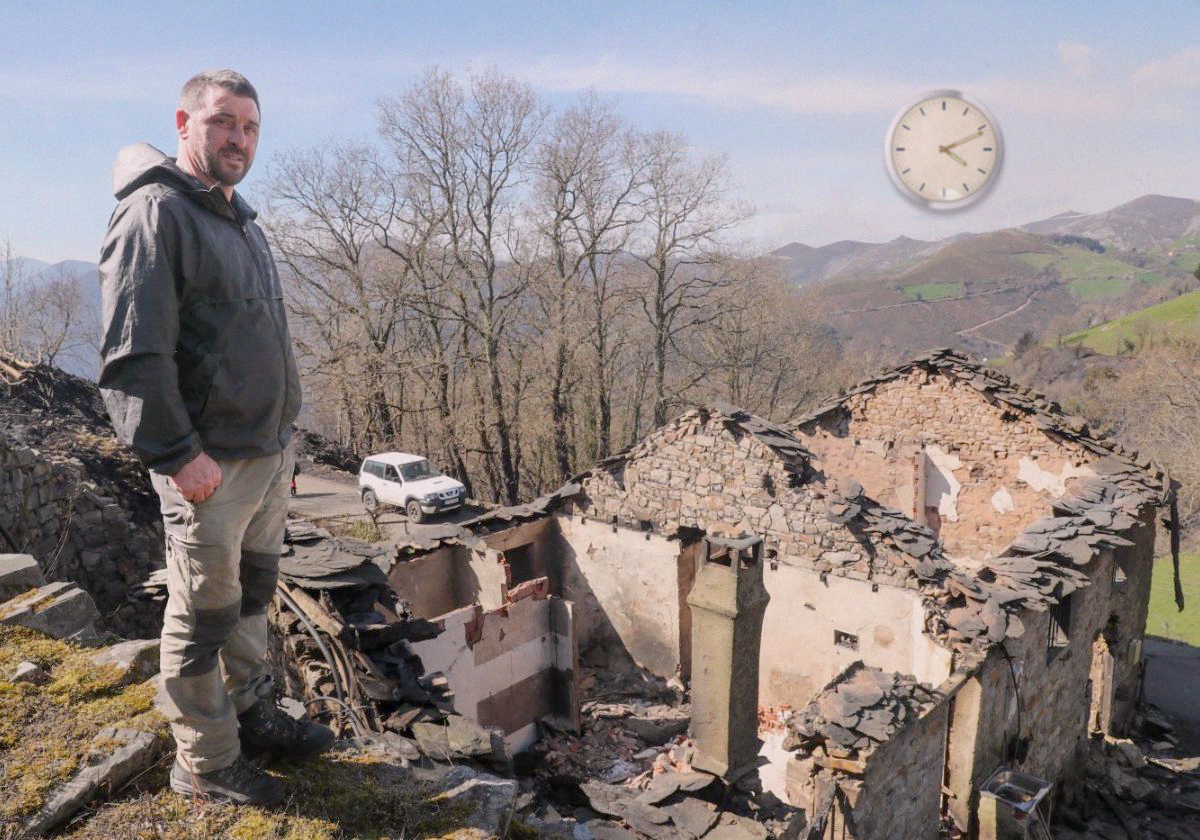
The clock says 4,11
